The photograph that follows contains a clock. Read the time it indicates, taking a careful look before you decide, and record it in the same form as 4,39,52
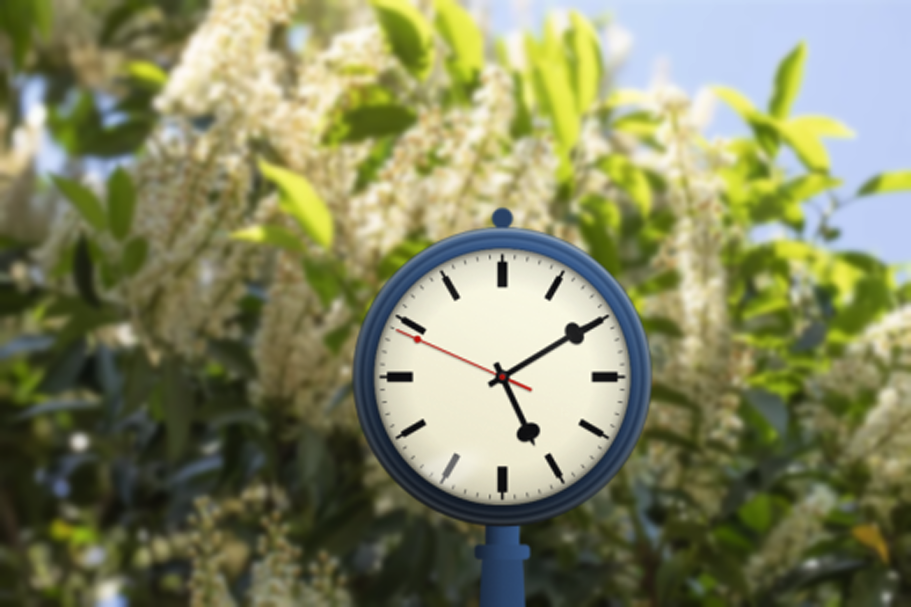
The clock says 5,09,49
